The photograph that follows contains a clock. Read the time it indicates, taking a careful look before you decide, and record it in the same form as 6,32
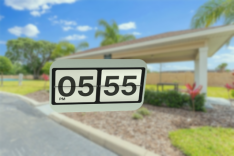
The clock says 5,55
